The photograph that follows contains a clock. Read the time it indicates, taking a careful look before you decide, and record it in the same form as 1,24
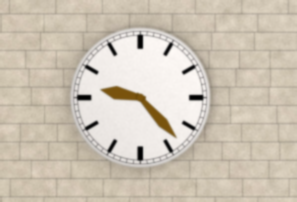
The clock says 9,23
